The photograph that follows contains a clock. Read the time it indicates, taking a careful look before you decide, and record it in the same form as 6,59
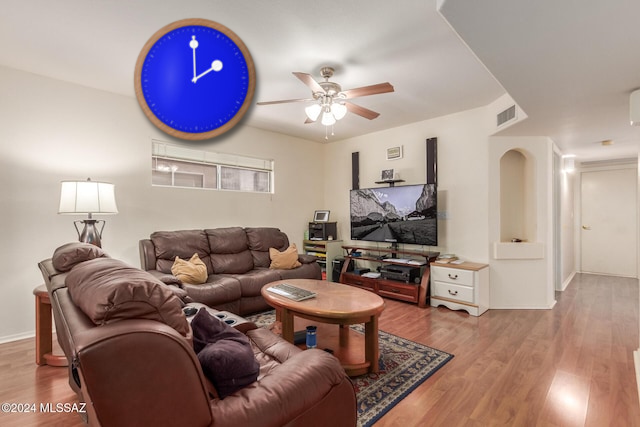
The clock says 2,00
